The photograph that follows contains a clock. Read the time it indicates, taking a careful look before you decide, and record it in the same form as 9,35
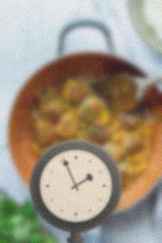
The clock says 1,56
